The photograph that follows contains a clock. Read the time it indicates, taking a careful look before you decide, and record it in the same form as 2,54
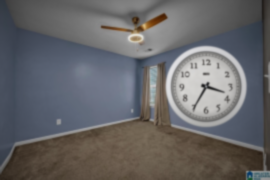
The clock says 3,35
